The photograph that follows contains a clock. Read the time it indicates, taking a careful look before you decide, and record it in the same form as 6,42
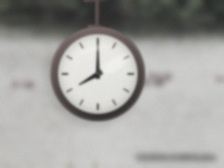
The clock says 8,00
